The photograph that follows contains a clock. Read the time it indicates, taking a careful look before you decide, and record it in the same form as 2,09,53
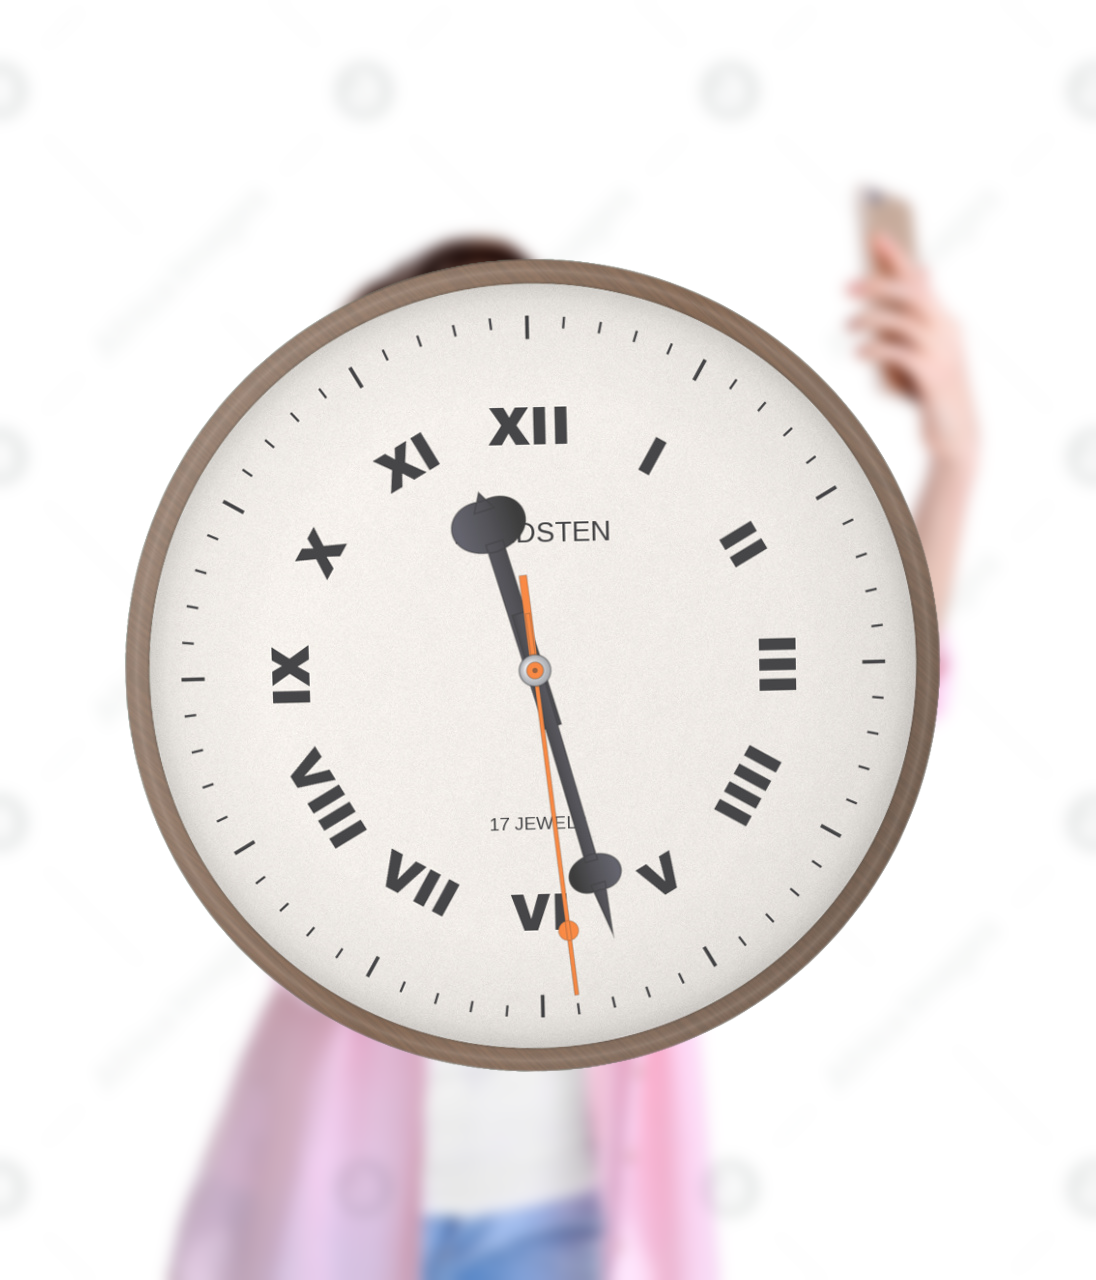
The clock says 11,27,29
